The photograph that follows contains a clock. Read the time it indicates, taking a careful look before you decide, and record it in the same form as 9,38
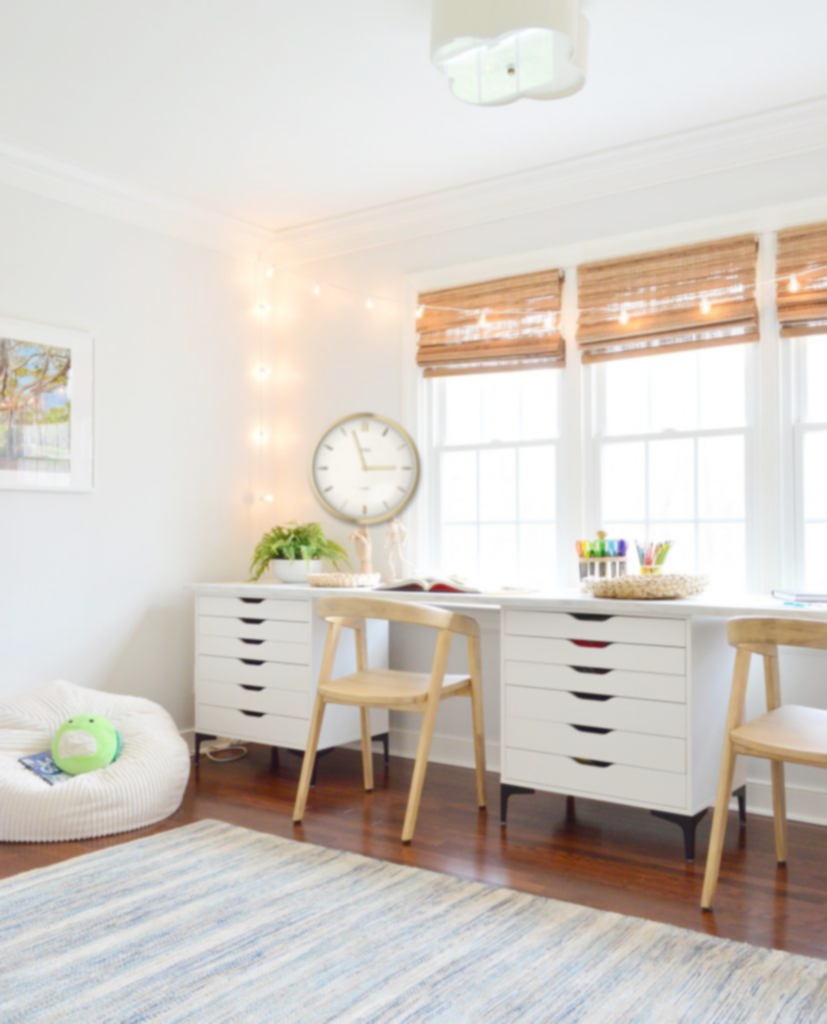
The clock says 2,57
